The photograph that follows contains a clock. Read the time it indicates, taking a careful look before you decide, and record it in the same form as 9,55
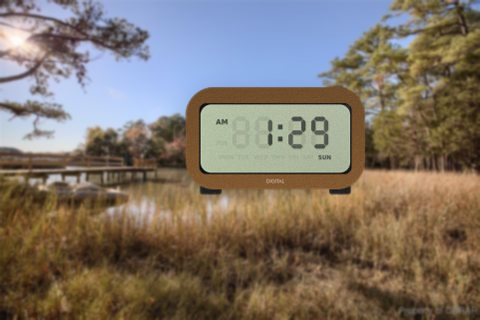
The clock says 1,29
